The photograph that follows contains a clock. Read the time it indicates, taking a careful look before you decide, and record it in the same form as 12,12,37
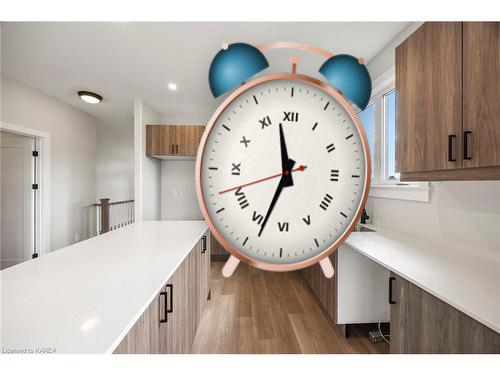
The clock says 11,33,42
